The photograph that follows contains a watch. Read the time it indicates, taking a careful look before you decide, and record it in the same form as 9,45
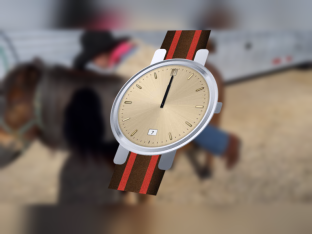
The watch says 12,00
